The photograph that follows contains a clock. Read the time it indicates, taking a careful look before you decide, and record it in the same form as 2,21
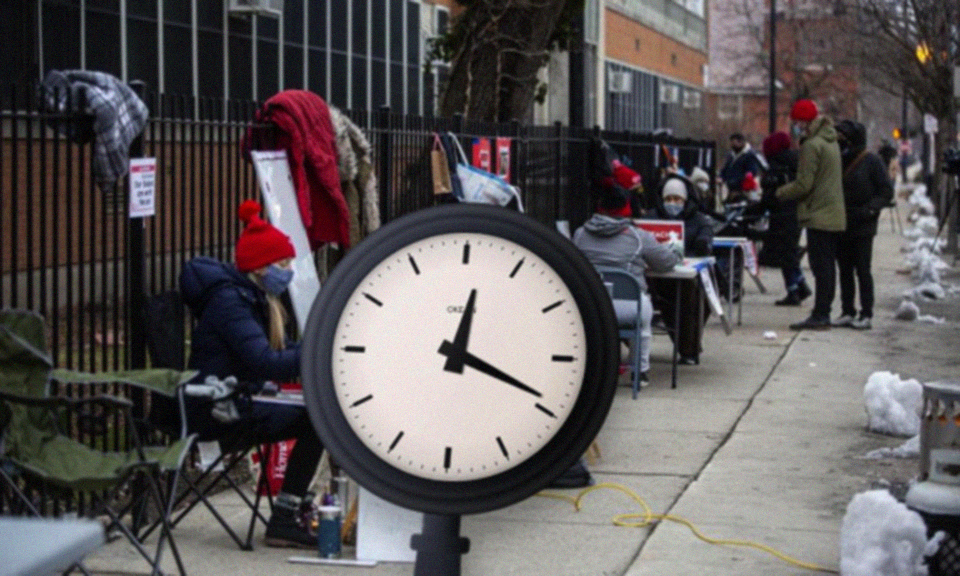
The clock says 12,19
